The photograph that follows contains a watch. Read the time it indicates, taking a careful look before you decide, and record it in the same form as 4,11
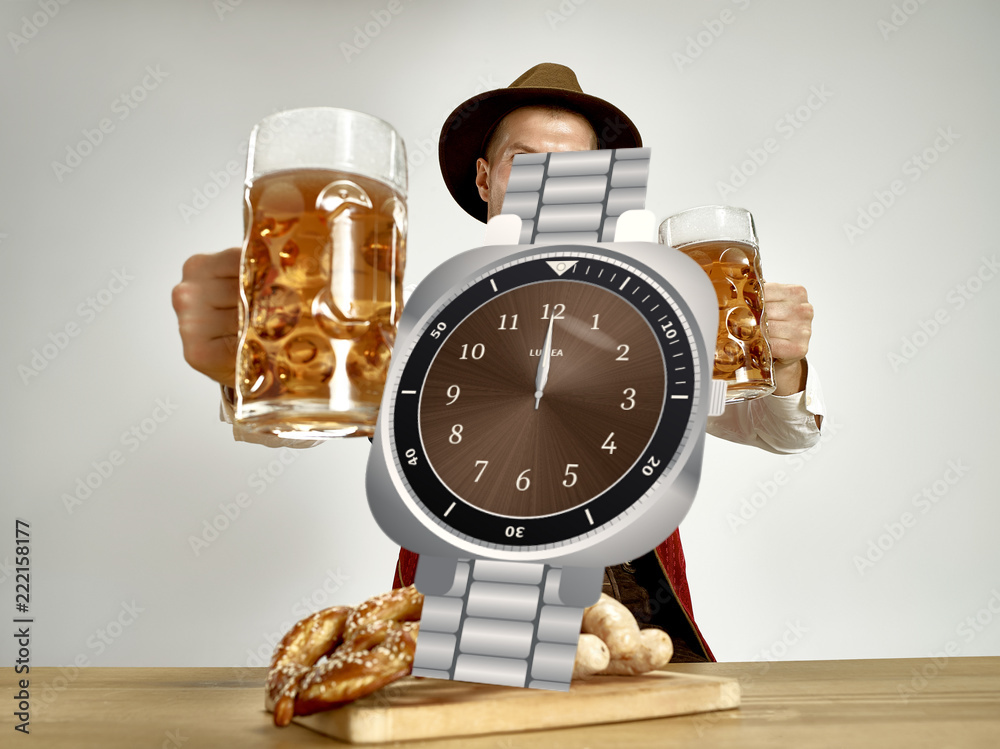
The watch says 12,00
